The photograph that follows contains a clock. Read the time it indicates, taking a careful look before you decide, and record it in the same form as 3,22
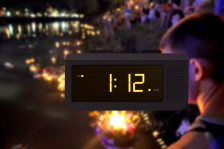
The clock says 1,12
